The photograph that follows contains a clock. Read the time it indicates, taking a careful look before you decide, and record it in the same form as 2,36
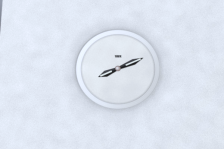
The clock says 8,11
